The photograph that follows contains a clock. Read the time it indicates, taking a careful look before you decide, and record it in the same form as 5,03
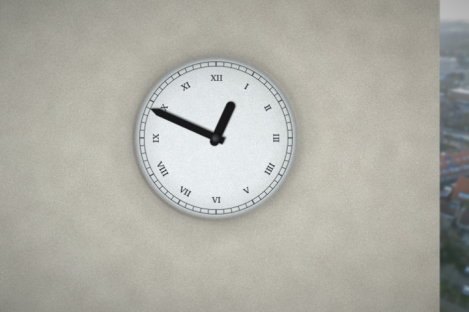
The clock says 12,49
